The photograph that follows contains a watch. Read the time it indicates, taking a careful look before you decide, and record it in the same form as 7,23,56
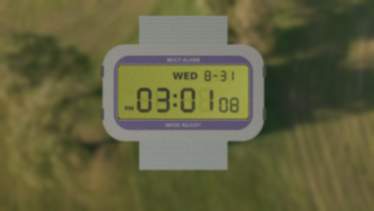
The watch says 3,01,08
